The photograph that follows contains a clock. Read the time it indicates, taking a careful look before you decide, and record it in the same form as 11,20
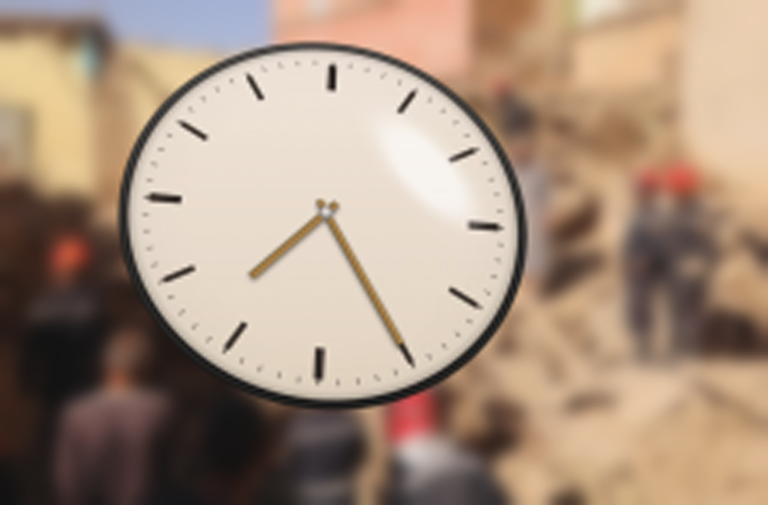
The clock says 7,25
